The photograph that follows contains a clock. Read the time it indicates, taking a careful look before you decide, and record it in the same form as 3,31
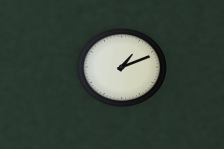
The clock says 1,11
